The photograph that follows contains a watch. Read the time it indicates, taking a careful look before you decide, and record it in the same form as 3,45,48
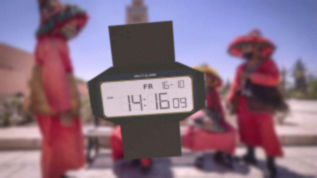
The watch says 14,16,09
